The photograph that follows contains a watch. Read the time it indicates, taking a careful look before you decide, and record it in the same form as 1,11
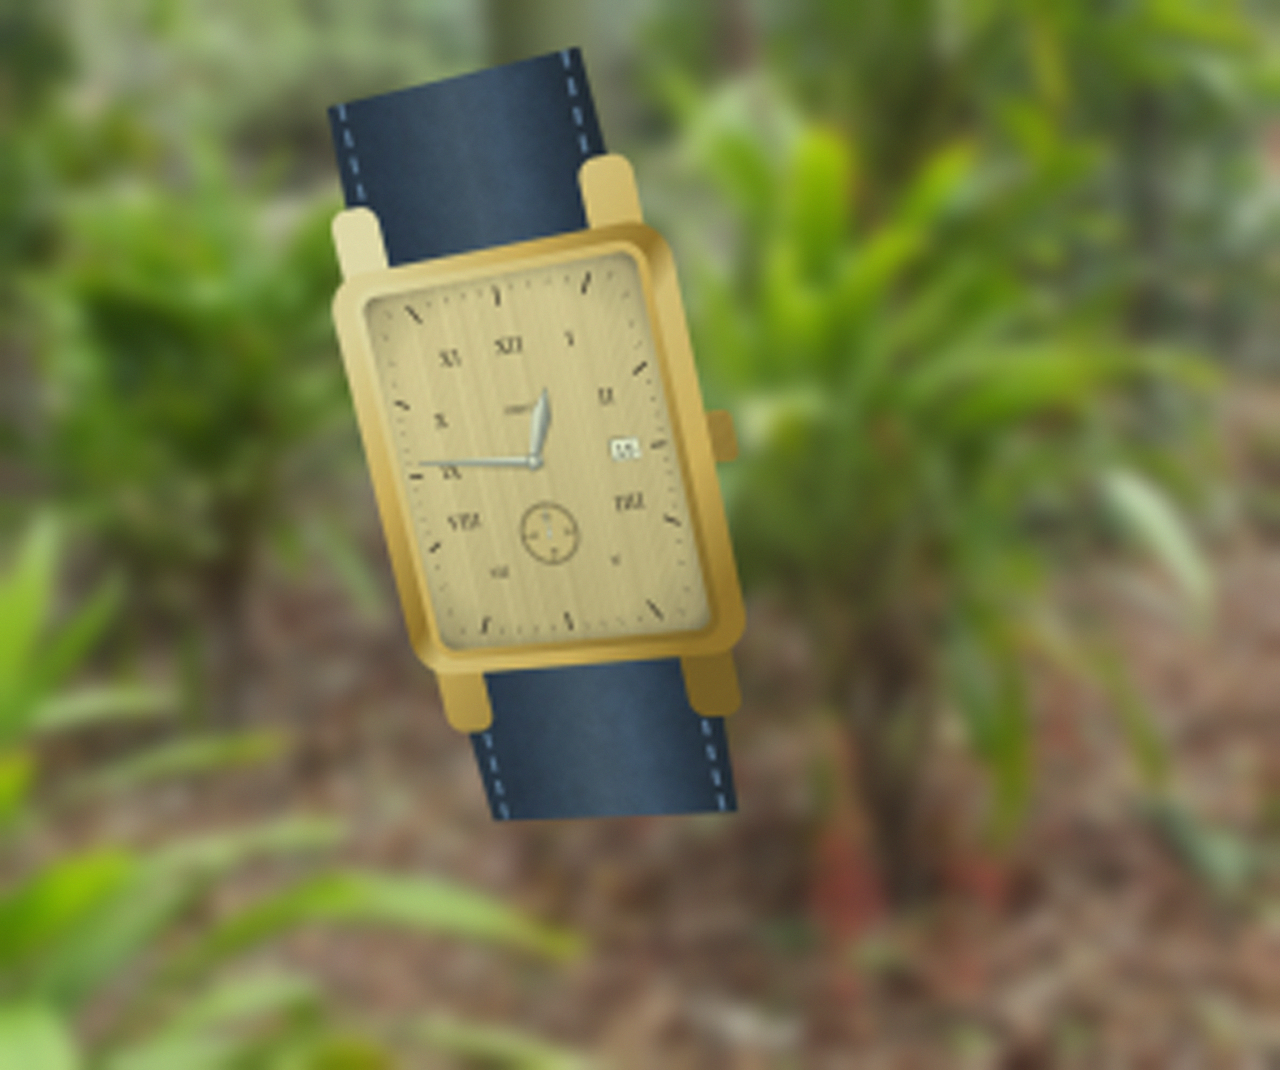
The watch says 12,46
